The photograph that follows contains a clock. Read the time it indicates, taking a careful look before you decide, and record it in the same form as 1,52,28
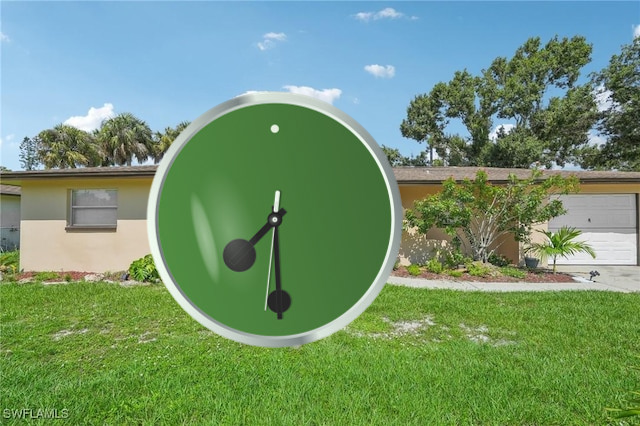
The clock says 7,29,31
